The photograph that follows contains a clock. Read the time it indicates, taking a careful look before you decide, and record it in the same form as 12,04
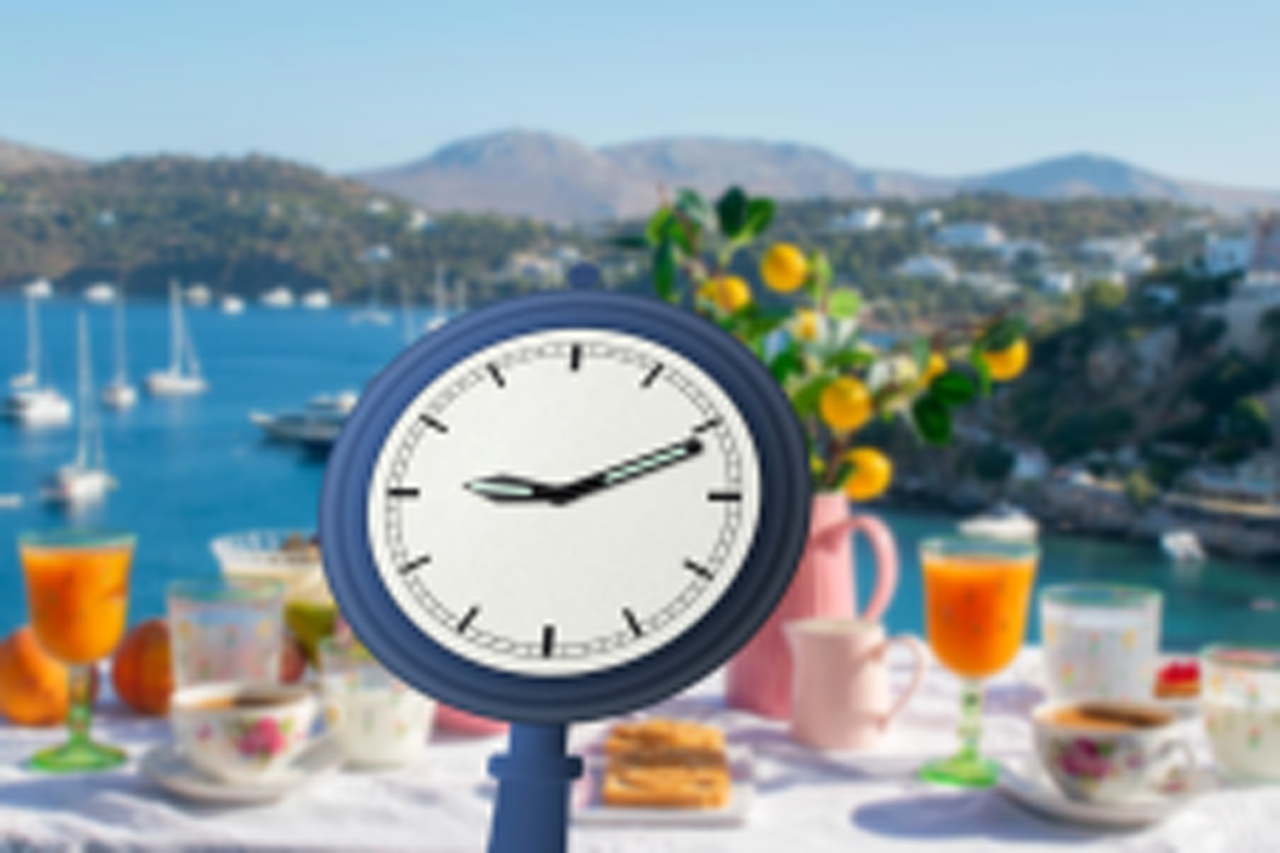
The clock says 9,11
